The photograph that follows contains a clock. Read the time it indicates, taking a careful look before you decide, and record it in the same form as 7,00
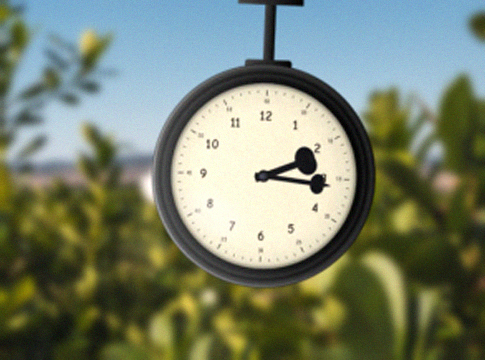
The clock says 2,16
